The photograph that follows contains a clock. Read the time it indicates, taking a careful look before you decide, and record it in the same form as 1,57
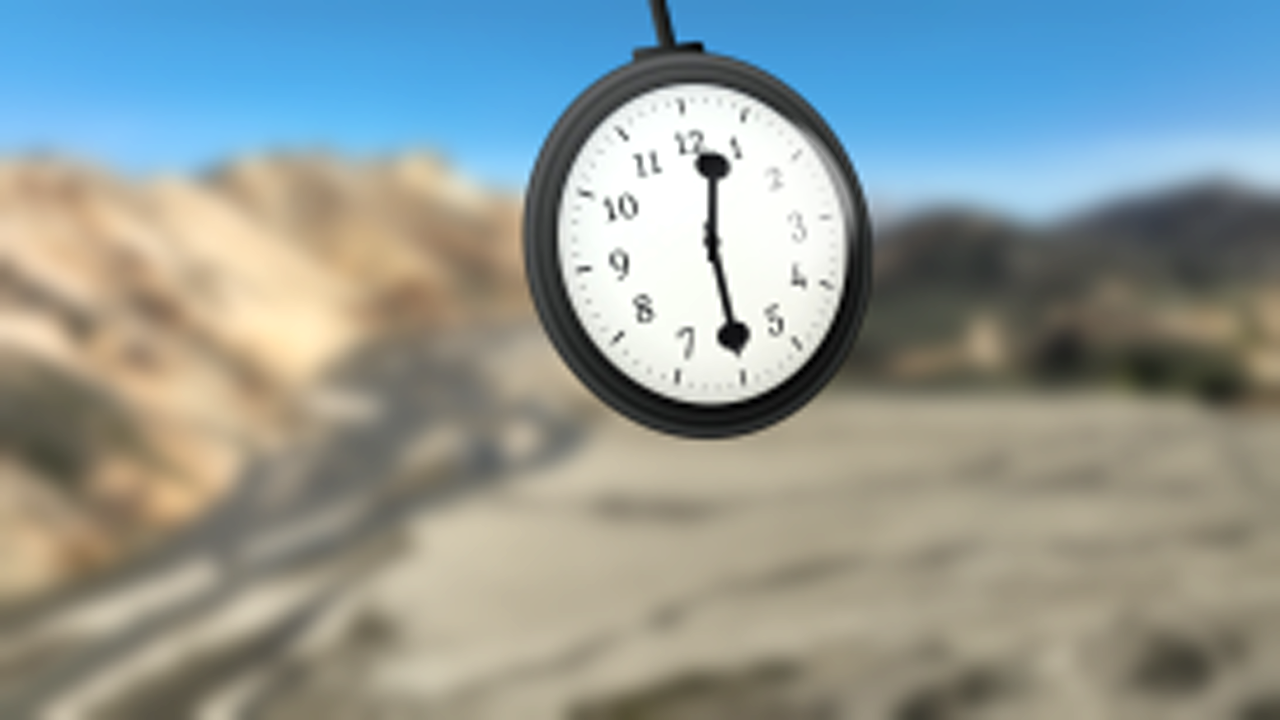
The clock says 12,30
